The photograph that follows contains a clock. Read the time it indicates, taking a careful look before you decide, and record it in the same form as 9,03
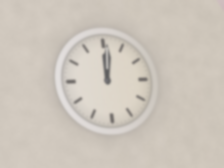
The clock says 12,01
